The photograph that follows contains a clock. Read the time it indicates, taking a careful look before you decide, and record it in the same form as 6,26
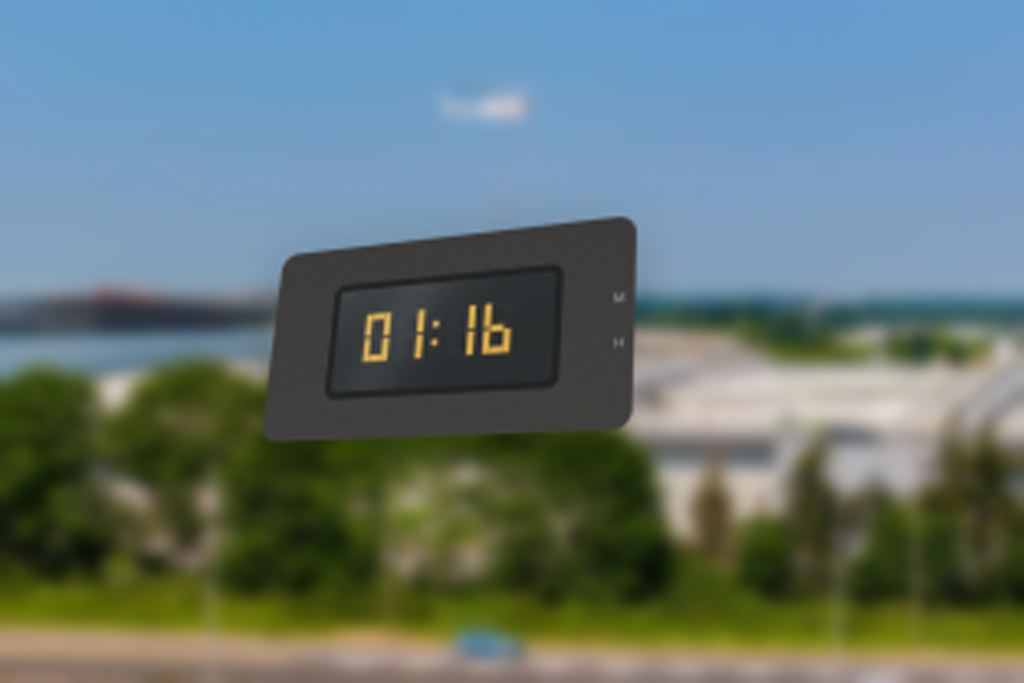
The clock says 1,16
